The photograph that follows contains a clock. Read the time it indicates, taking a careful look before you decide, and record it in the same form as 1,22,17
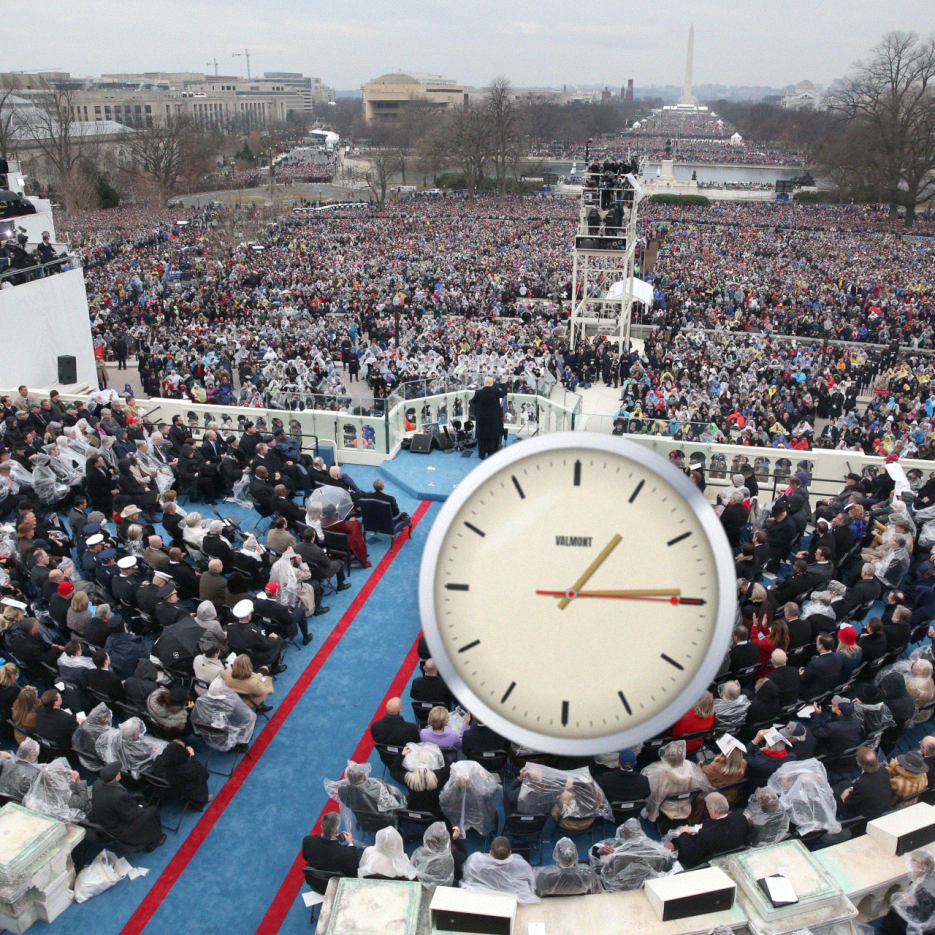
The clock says 1,14,15
